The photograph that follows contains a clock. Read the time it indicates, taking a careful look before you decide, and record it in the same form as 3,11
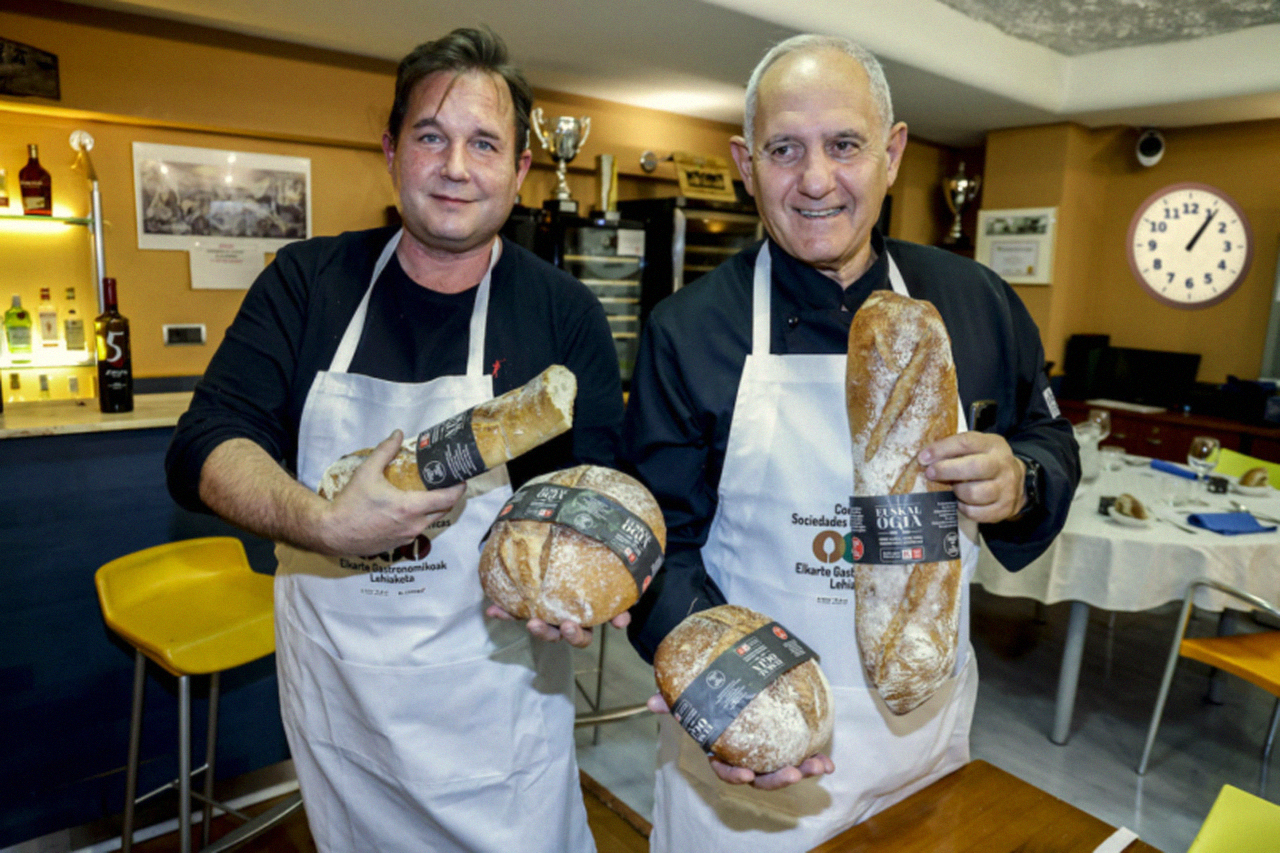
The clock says 1,06
